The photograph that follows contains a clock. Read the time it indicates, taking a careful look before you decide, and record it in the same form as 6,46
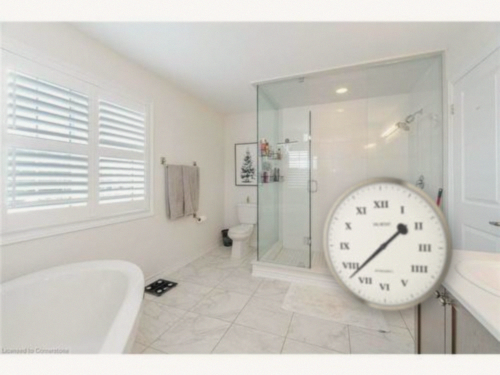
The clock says 1,38
